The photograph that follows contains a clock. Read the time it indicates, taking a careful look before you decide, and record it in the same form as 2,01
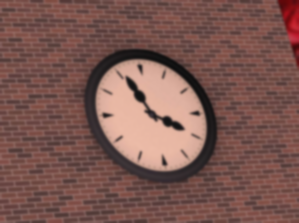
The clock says 3,56
